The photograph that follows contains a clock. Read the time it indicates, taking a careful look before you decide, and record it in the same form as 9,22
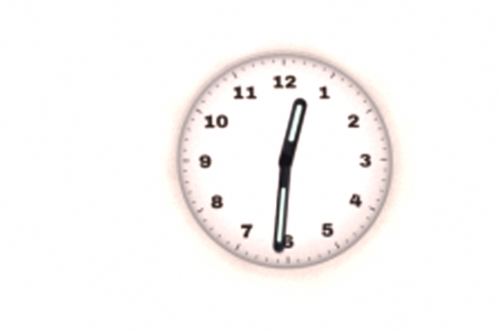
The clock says 12,31
